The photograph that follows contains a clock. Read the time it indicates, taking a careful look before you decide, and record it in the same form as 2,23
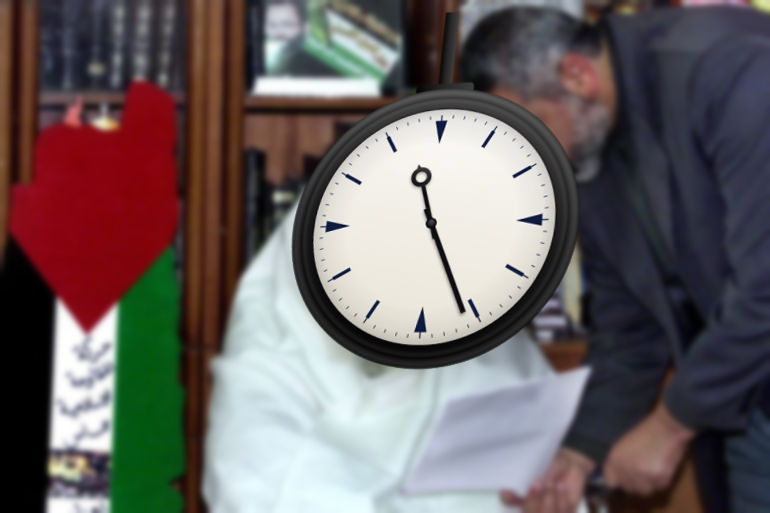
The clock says 11,26
